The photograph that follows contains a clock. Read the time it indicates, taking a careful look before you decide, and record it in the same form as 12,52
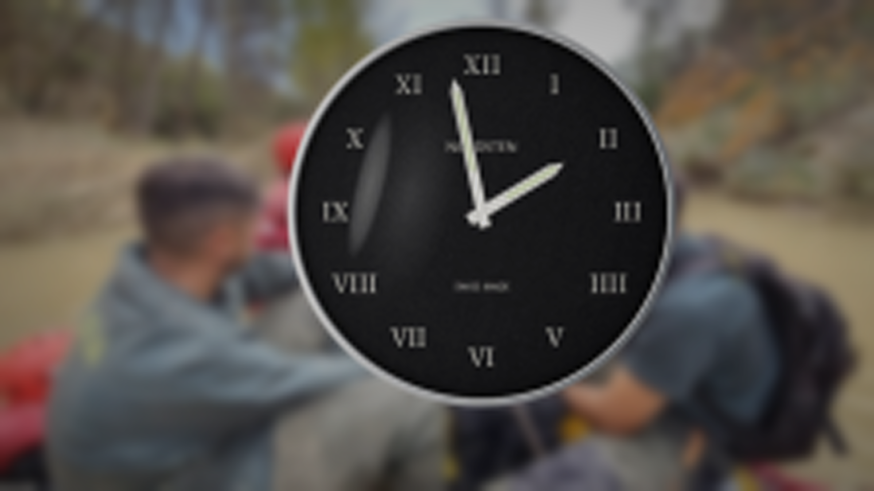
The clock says 1,58
